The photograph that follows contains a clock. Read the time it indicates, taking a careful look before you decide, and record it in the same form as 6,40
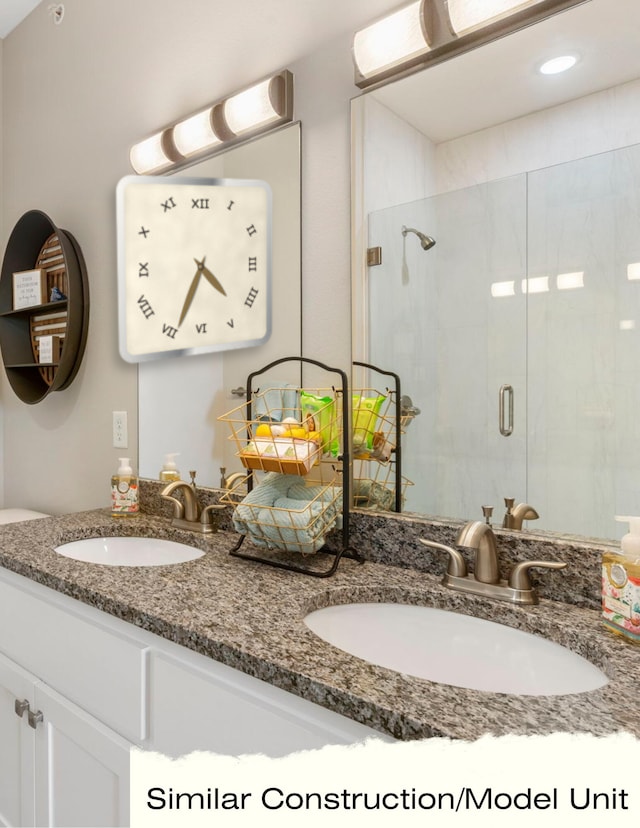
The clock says 4,34
